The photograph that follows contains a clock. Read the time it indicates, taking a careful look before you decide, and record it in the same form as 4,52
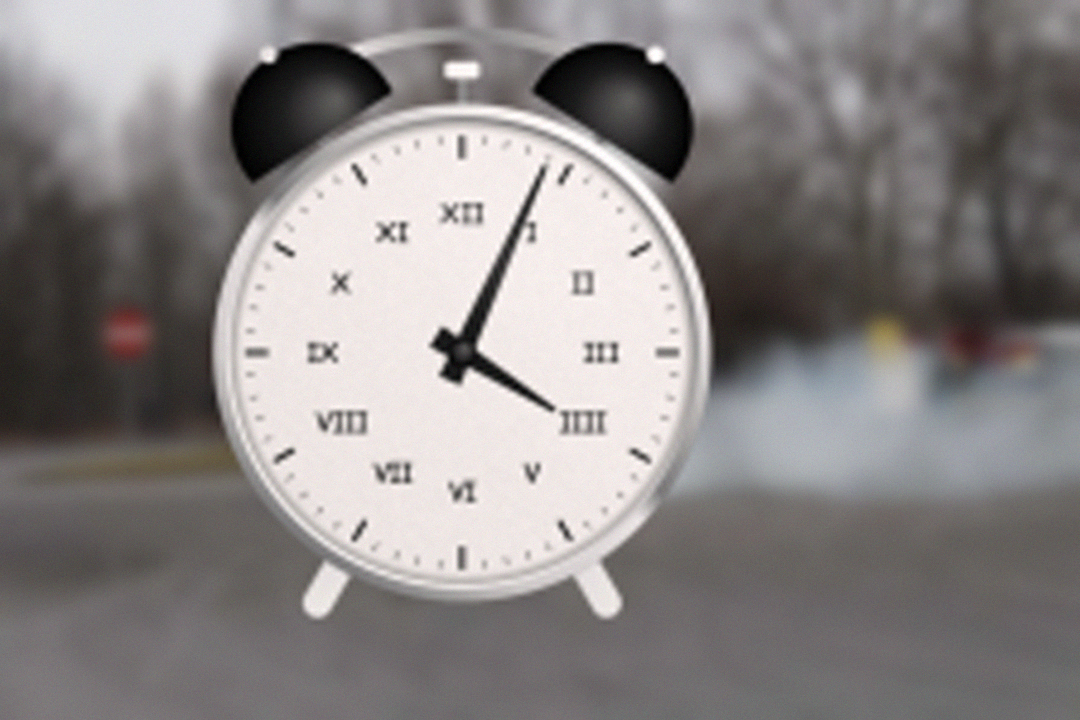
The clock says 4,04
